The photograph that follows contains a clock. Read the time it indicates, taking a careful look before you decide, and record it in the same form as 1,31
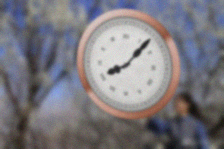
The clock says 8,07
